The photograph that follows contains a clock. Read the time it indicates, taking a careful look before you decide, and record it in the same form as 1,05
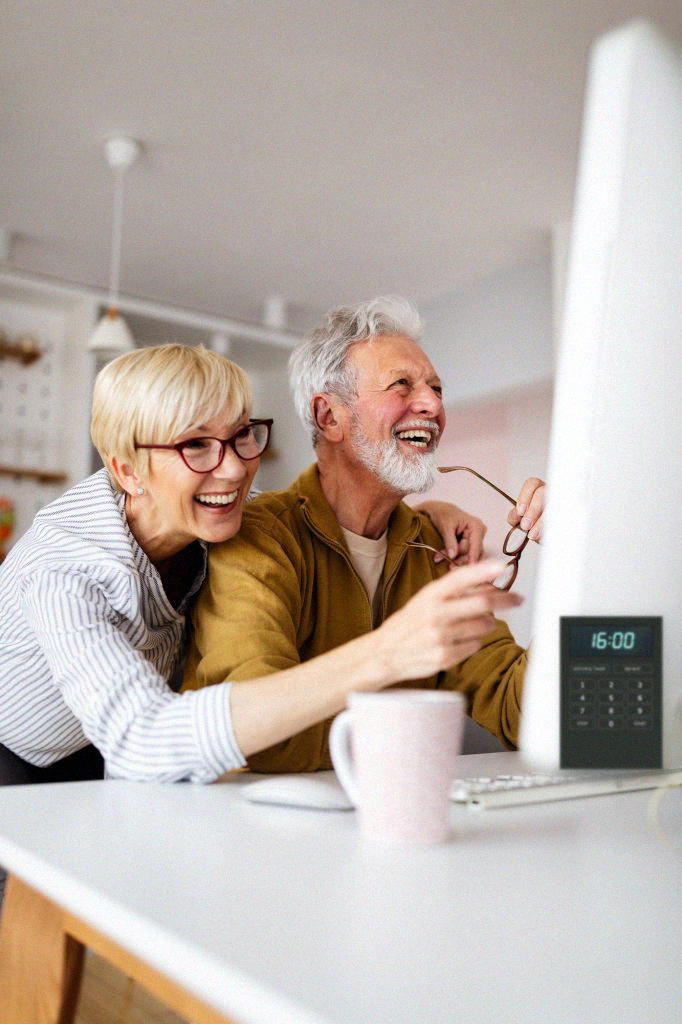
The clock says 16,00
